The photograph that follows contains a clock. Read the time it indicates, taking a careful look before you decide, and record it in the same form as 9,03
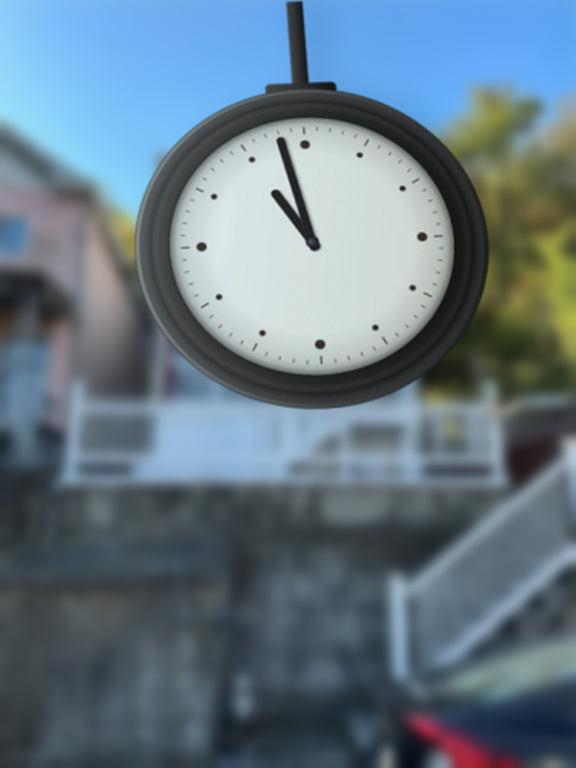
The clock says 10,58
